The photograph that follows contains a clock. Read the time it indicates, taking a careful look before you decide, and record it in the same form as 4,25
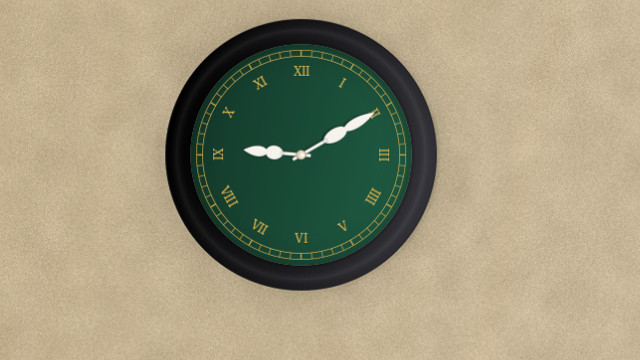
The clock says 9,10
